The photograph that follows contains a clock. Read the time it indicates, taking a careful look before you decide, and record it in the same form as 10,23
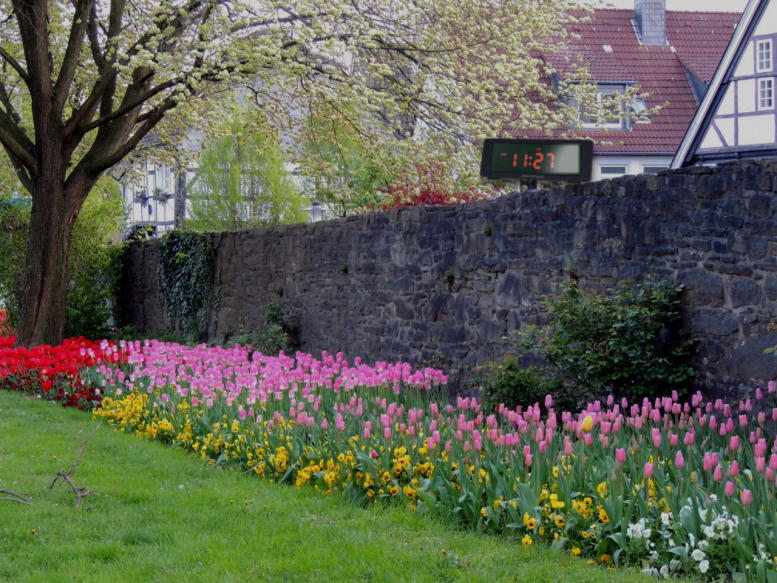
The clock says 11,27
